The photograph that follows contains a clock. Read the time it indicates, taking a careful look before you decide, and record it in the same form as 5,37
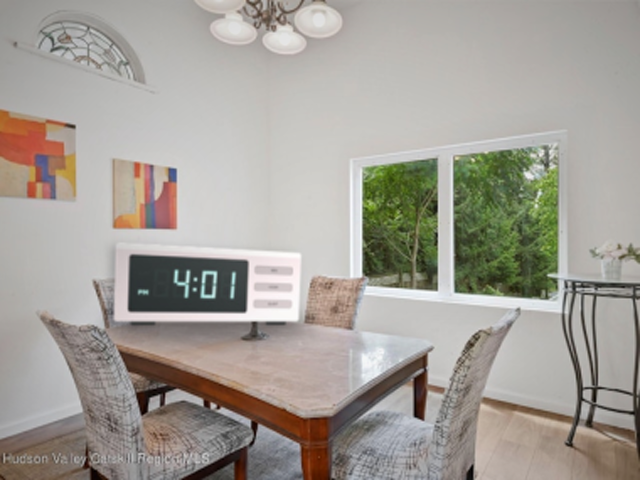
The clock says 4,01
